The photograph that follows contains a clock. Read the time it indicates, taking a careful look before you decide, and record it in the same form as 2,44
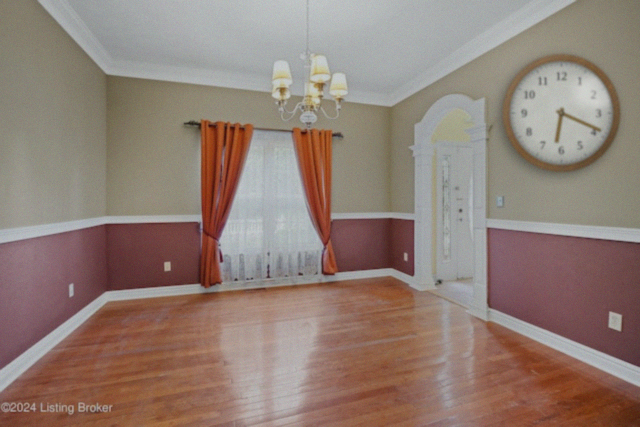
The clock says 6,19
